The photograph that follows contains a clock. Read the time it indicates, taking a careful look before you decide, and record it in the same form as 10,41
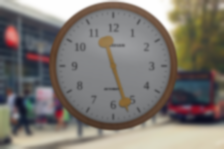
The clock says 11,27
